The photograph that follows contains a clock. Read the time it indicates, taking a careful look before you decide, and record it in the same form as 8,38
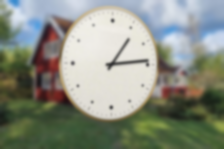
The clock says 1,14
